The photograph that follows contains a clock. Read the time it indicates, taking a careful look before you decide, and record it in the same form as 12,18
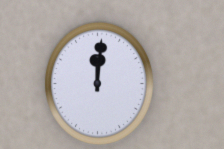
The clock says 12,01
